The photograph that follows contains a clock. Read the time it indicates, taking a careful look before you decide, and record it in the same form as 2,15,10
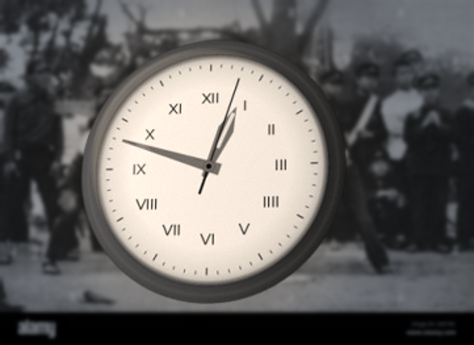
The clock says 12,48,03
